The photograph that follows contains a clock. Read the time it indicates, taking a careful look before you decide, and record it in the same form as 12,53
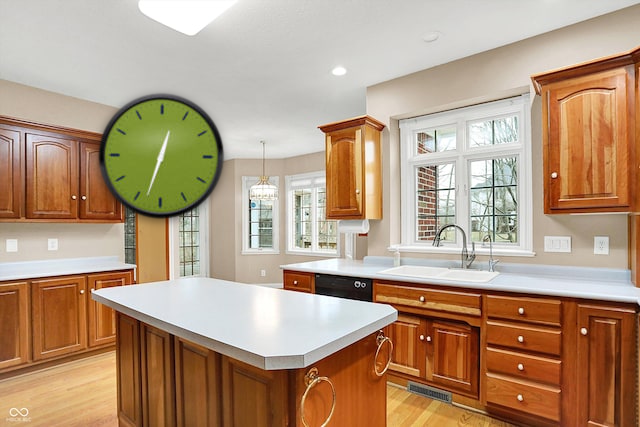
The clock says 12,33
